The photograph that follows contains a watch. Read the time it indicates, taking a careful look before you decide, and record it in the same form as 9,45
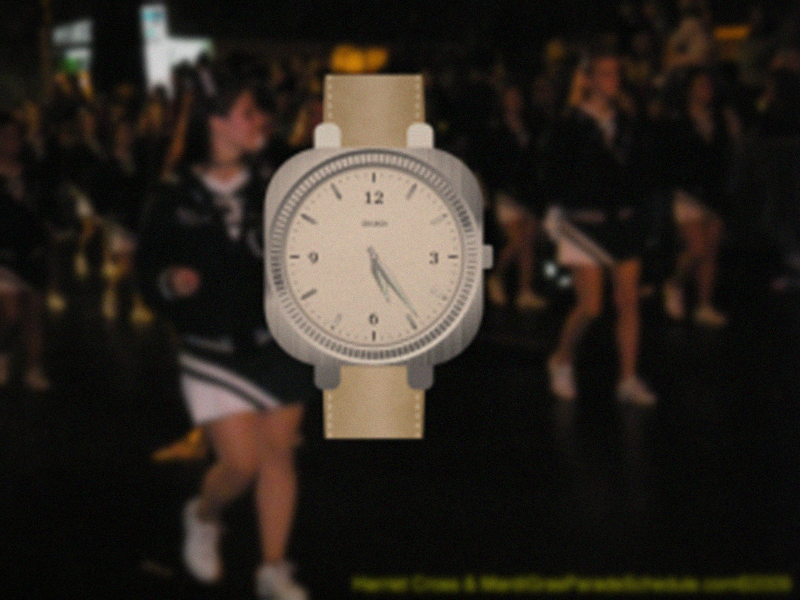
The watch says 5,24
